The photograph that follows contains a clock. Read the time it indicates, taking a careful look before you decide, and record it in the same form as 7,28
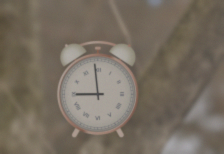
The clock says 8,59
